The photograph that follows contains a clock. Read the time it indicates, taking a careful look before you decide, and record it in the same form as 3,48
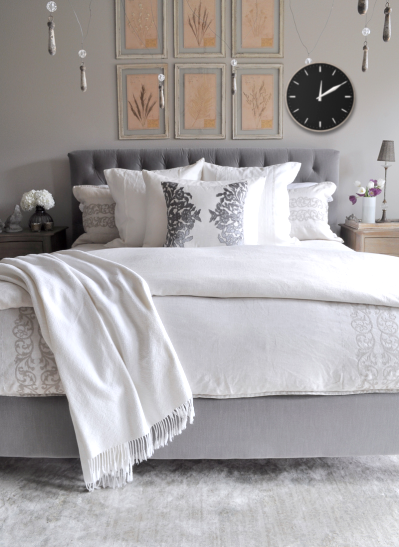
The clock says 12,10
